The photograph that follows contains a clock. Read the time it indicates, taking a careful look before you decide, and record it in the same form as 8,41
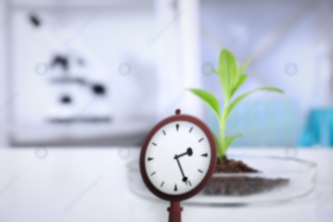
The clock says 2,26
